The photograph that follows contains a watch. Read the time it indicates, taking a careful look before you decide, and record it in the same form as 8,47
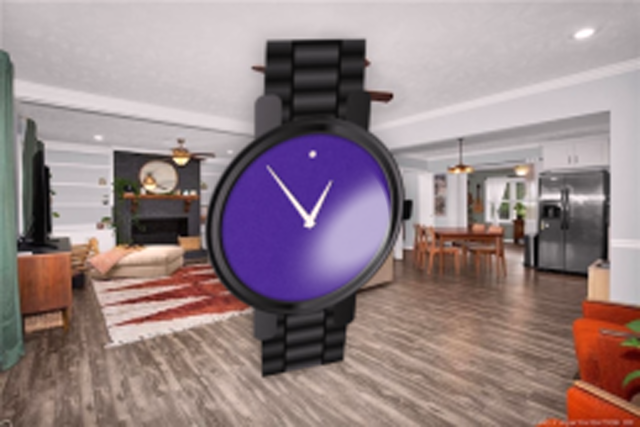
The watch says 12,54
